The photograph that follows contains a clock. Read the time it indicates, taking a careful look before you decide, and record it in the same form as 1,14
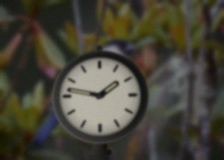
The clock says 1,47
